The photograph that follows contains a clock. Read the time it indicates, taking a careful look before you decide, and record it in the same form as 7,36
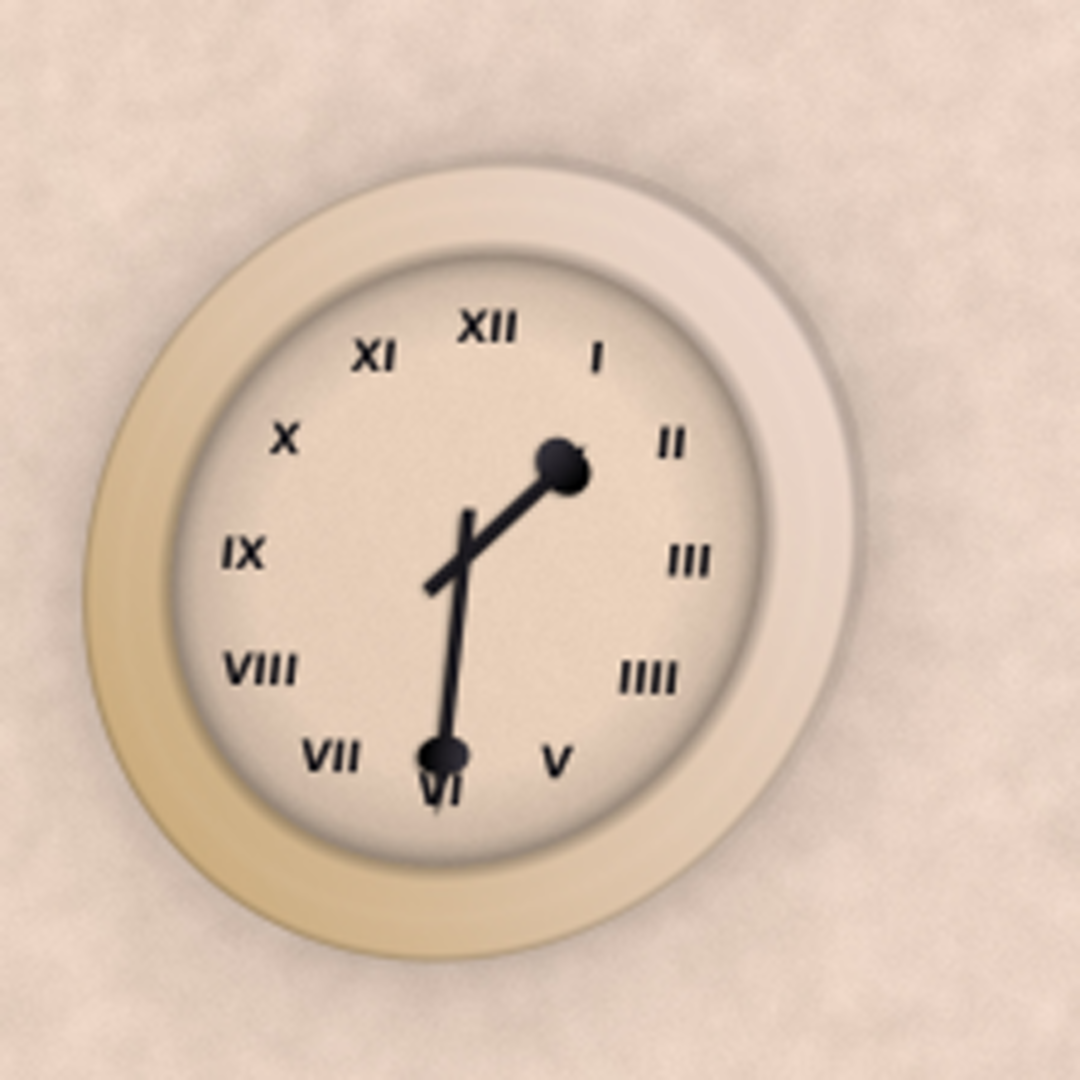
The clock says 1,30
